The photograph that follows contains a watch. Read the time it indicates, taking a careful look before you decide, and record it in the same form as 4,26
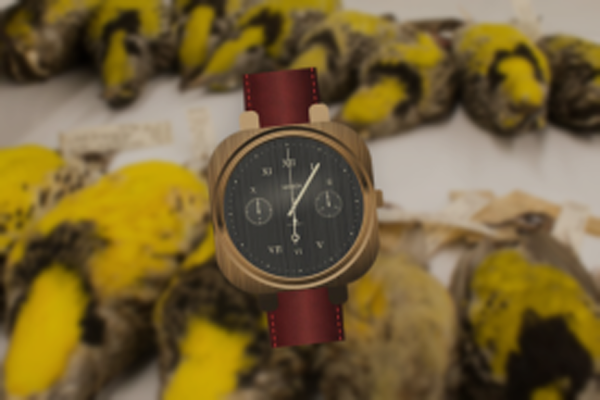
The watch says 6,06
